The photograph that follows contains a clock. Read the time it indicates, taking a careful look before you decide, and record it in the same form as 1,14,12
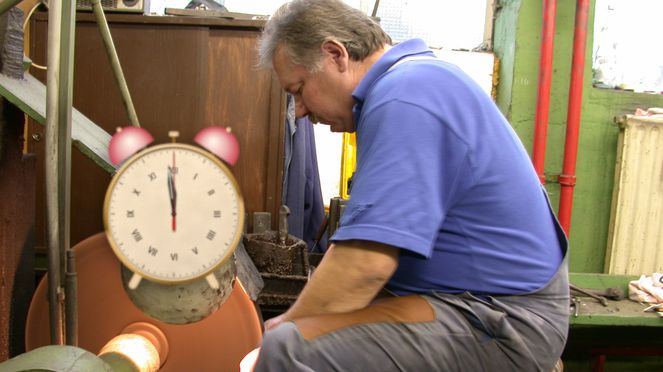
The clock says 11,59,00
